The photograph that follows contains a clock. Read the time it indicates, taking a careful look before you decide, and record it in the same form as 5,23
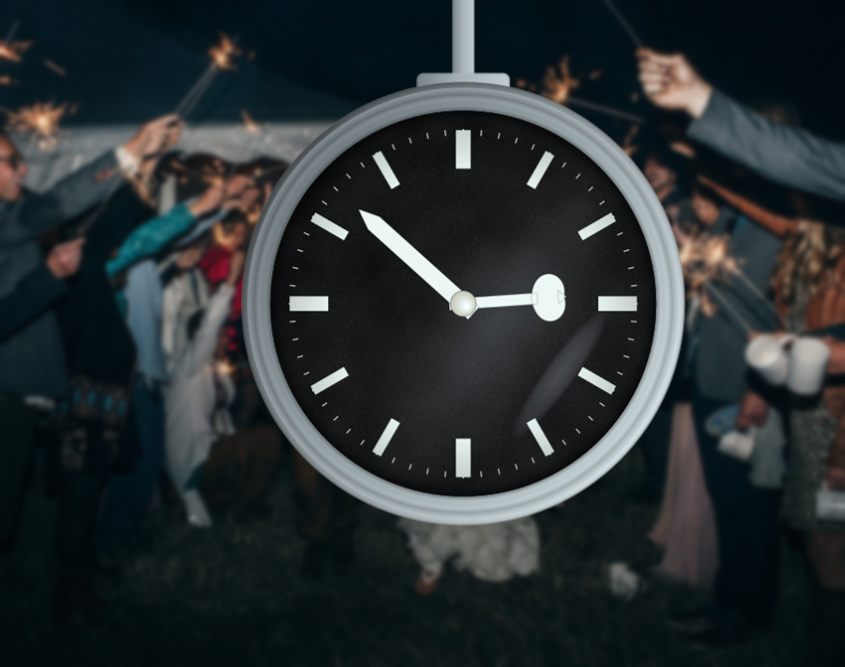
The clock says 2,52
